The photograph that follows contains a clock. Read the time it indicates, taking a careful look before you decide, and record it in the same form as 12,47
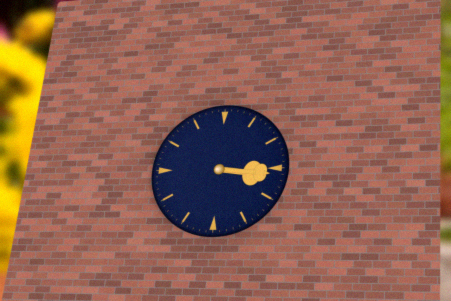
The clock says 3,16
